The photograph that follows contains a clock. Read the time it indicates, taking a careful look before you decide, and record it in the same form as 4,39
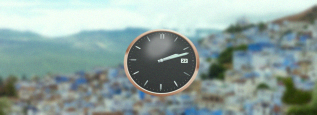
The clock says 2,12
